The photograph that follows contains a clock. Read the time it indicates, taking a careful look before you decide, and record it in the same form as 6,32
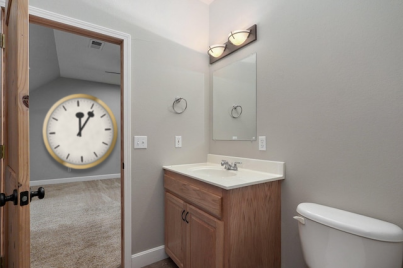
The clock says 12,06
